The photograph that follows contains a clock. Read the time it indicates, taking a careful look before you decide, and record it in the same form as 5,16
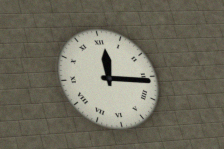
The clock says 12,16
